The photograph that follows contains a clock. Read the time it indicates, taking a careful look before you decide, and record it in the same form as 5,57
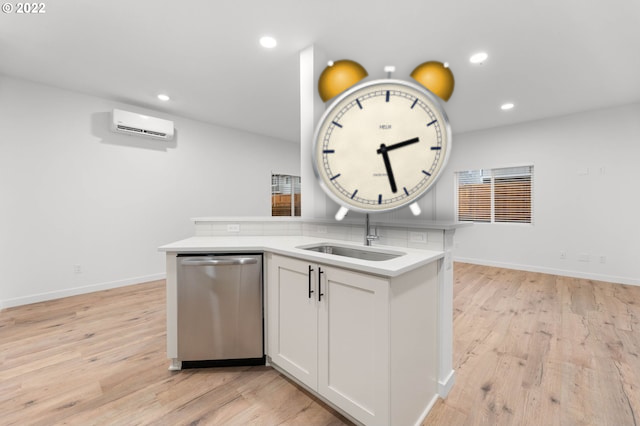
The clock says 2,27
